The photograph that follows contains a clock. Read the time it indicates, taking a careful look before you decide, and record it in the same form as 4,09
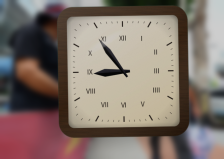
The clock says 8,54
